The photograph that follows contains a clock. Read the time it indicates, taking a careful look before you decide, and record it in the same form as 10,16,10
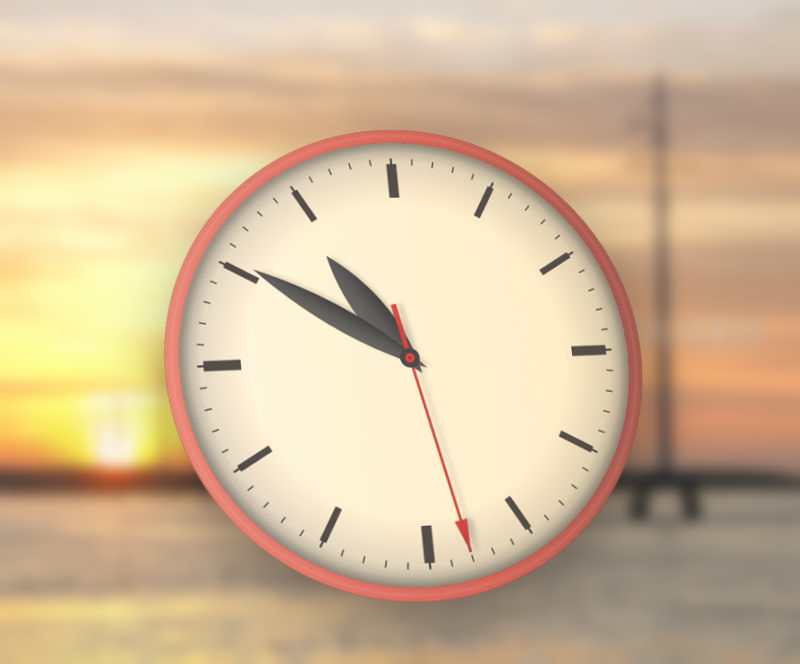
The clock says 10,50,28
